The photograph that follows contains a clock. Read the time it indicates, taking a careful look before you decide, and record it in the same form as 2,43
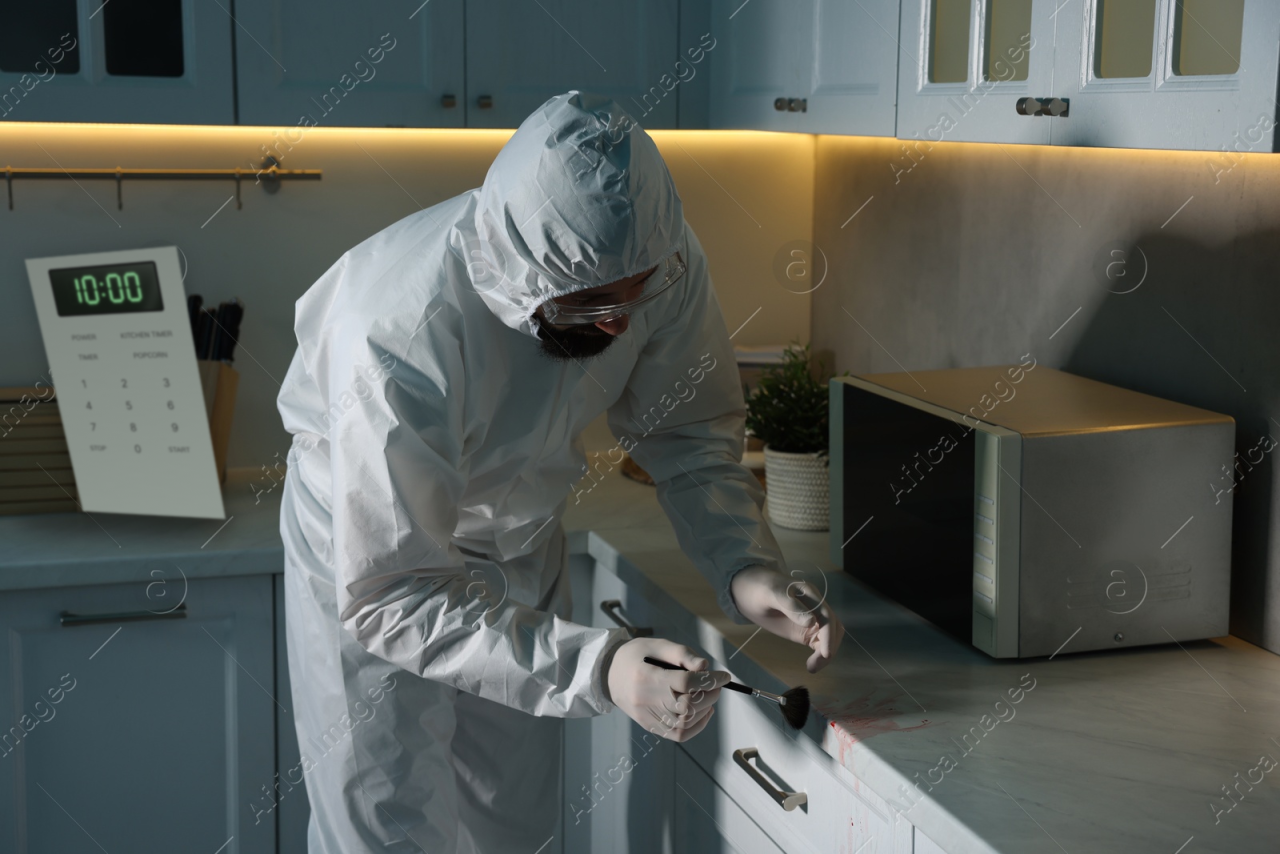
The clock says 10,00
